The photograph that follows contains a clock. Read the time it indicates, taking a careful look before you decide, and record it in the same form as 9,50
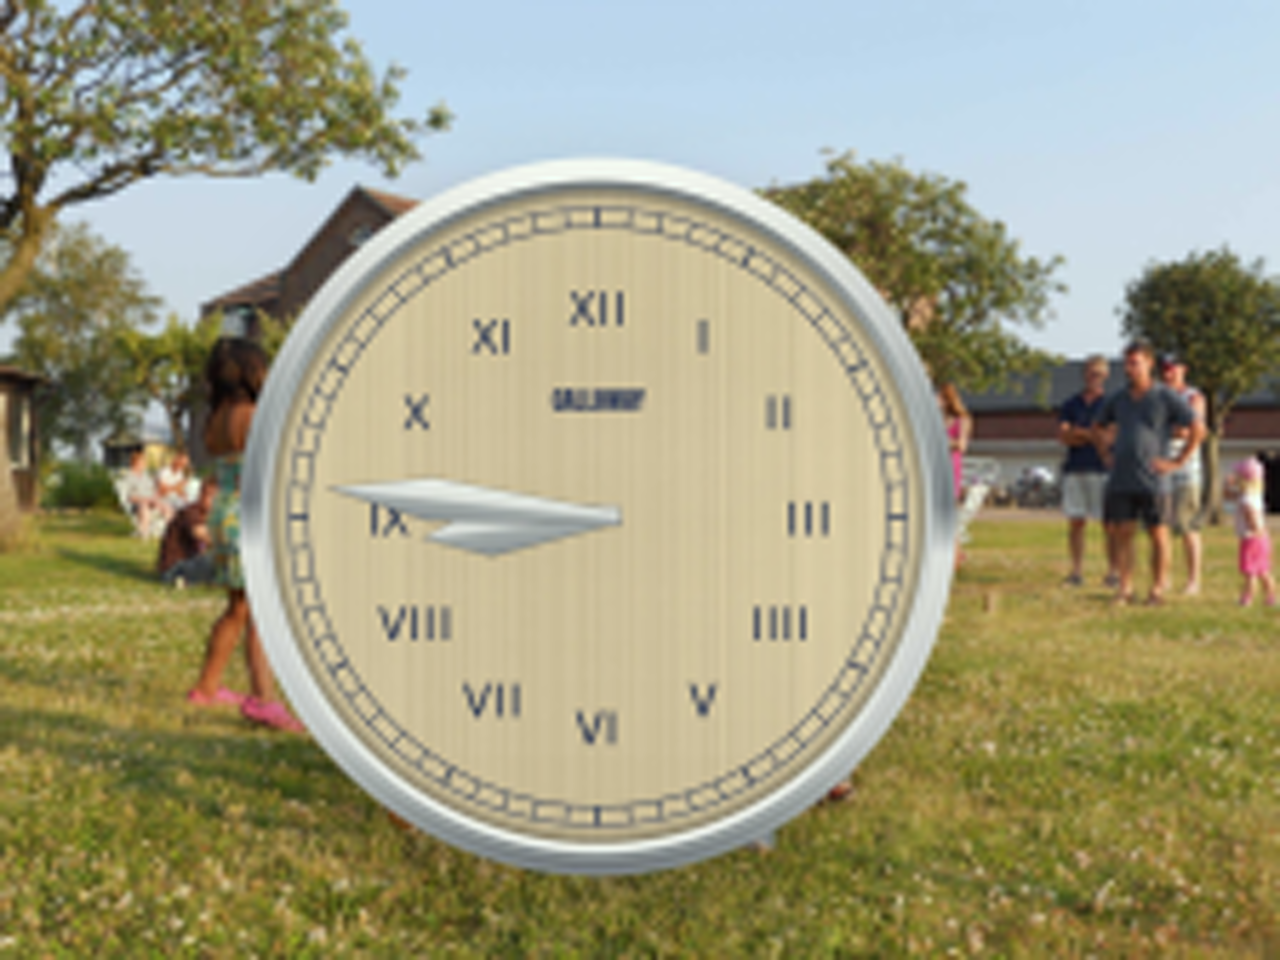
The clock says 8,46
